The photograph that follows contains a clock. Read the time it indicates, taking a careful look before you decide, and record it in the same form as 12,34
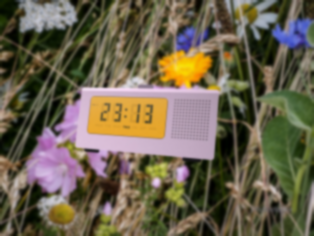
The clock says 23,13
